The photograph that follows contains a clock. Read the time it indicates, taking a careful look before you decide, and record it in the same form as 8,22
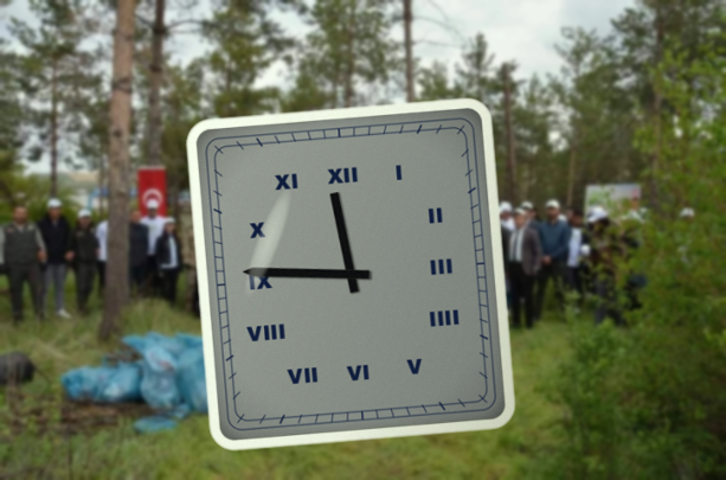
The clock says 11,46
